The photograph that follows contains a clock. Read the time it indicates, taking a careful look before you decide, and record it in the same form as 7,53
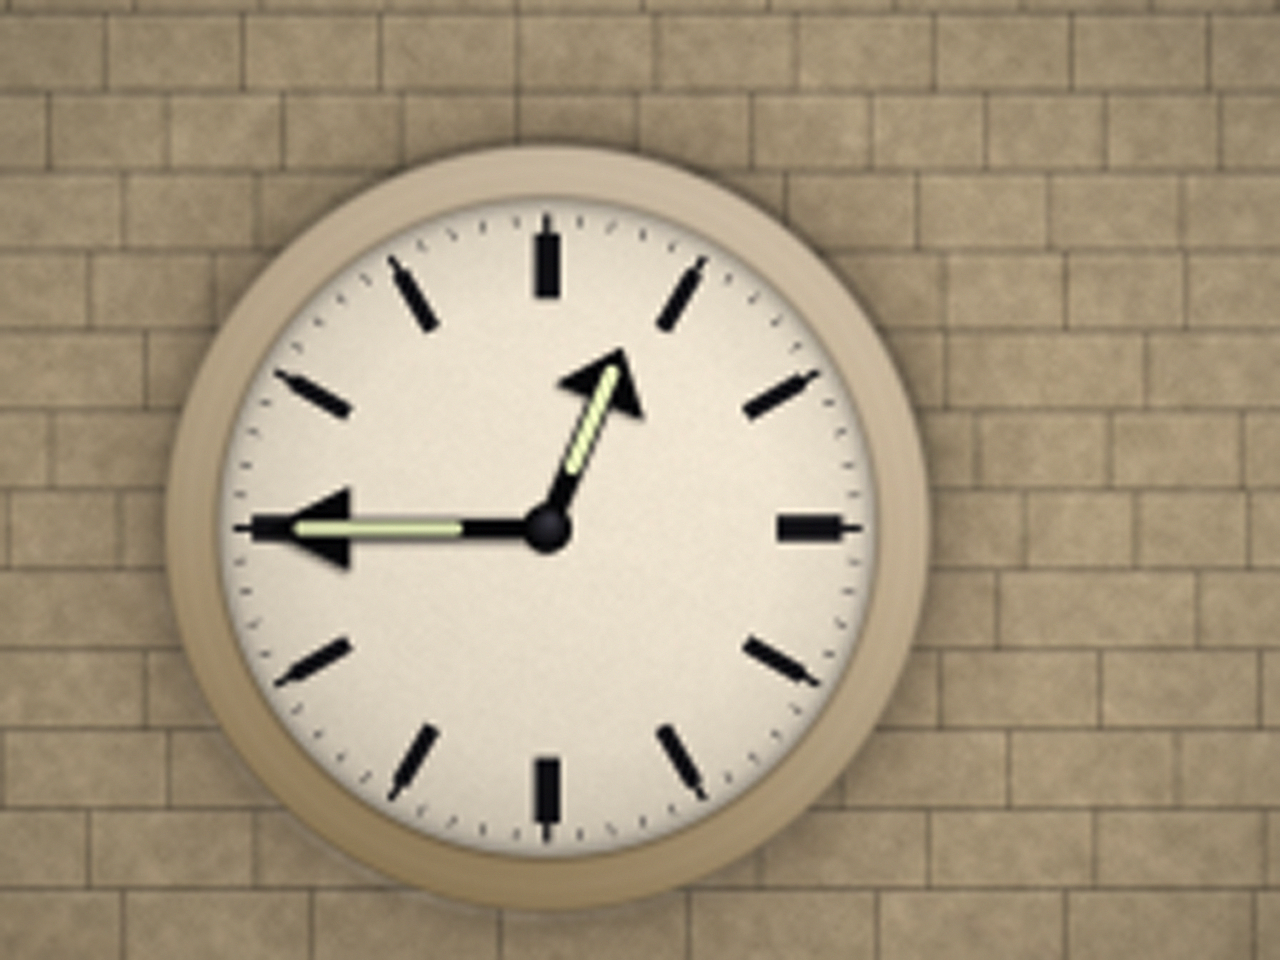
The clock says 12,45
